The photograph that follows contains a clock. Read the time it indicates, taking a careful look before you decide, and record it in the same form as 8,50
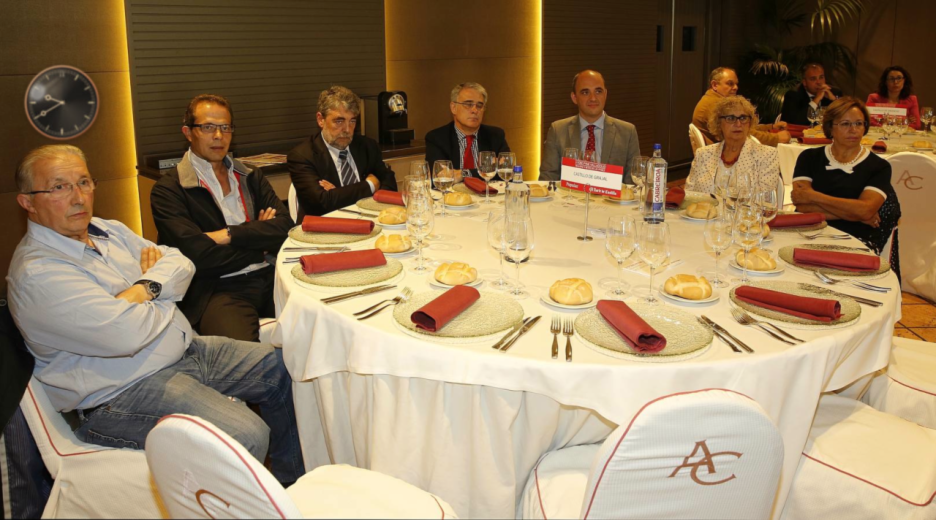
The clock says 9,40
